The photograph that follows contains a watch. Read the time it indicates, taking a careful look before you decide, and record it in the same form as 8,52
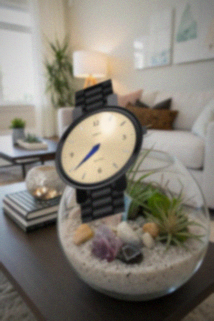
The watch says 7,39
